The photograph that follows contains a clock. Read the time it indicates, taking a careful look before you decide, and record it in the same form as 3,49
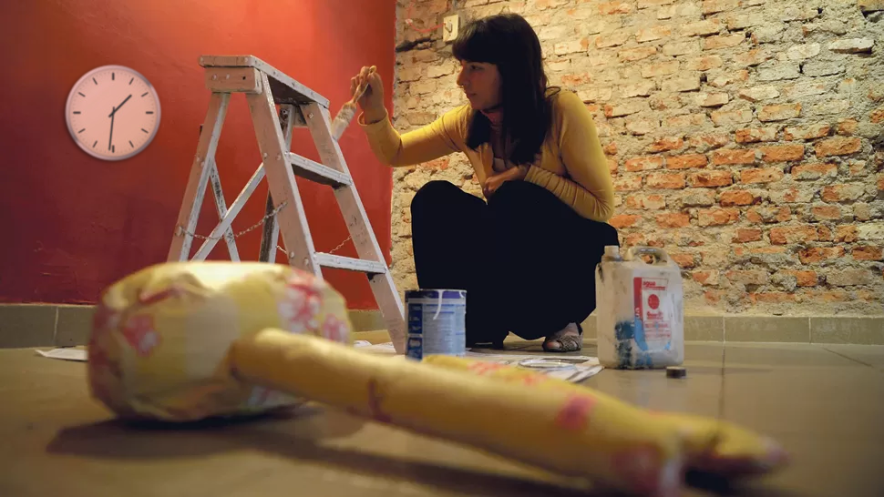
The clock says 1,31
